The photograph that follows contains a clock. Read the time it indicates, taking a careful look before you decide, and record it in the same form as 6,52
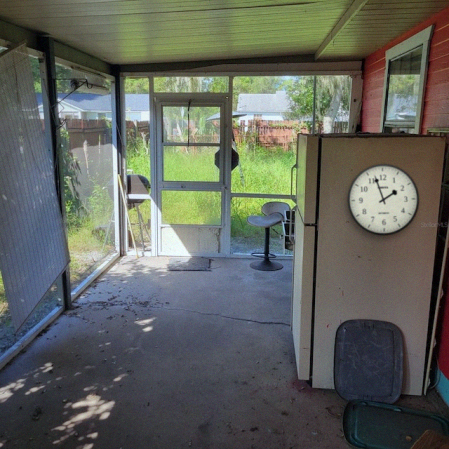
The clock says 1,57
